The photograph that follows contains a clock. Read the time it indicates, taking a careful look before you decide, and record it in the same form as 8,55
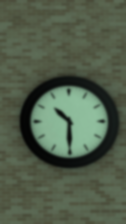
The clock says 10,30
